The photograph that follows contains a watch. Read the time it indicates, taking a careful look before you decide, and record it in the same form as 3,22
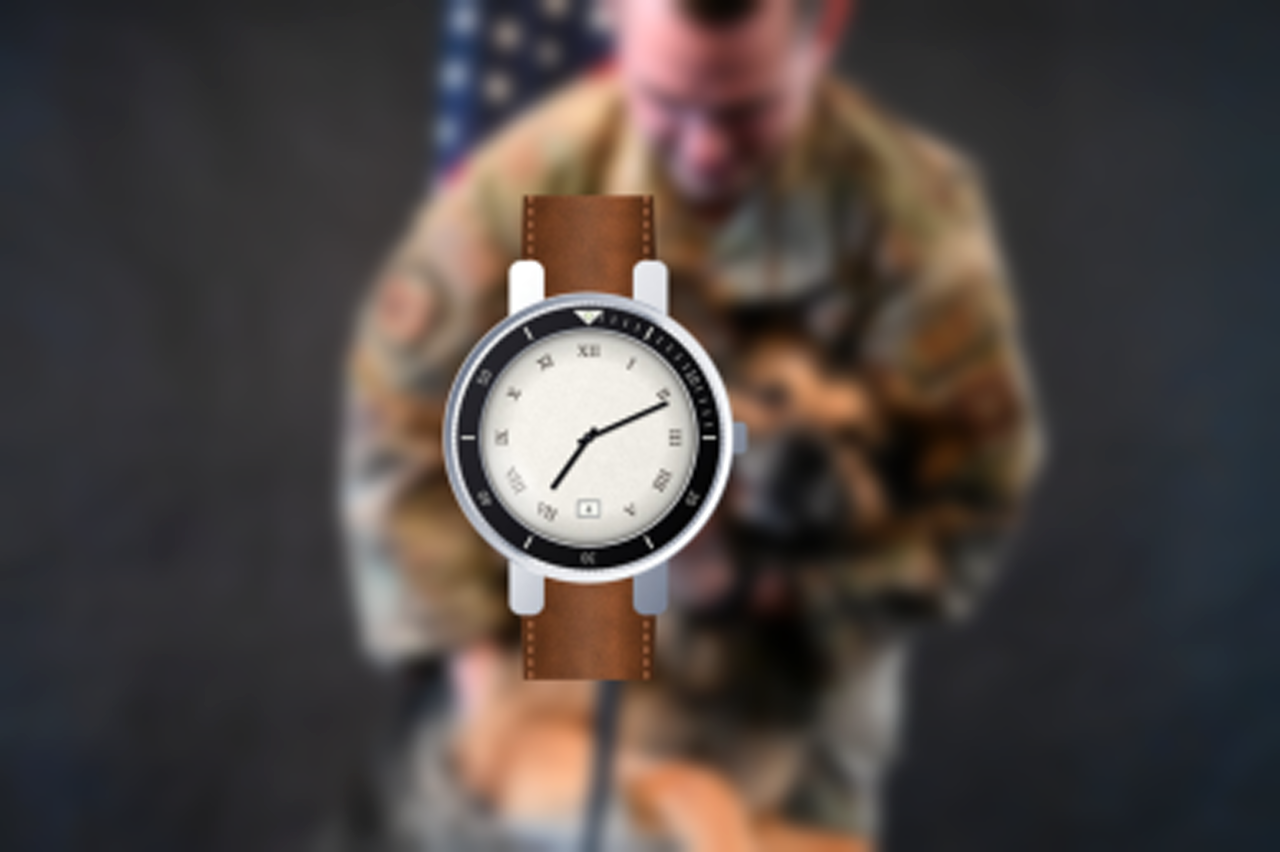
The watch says 7,11
